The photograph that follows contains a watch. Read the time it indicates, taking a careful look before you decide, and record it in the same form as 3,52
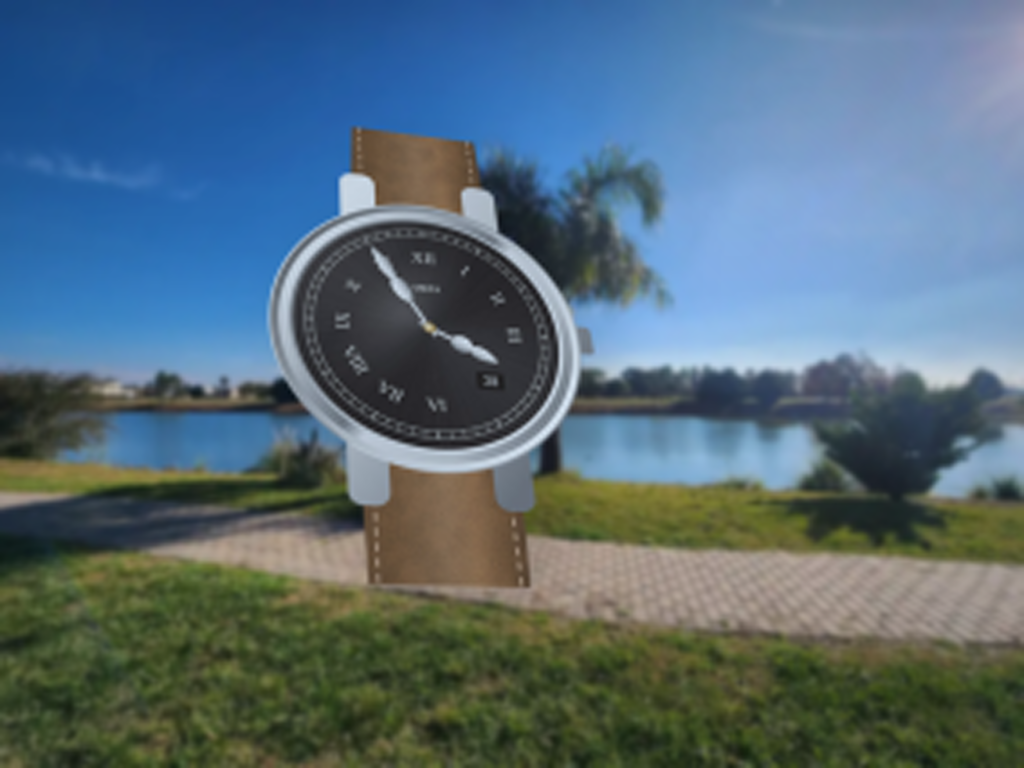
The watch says 3,55
